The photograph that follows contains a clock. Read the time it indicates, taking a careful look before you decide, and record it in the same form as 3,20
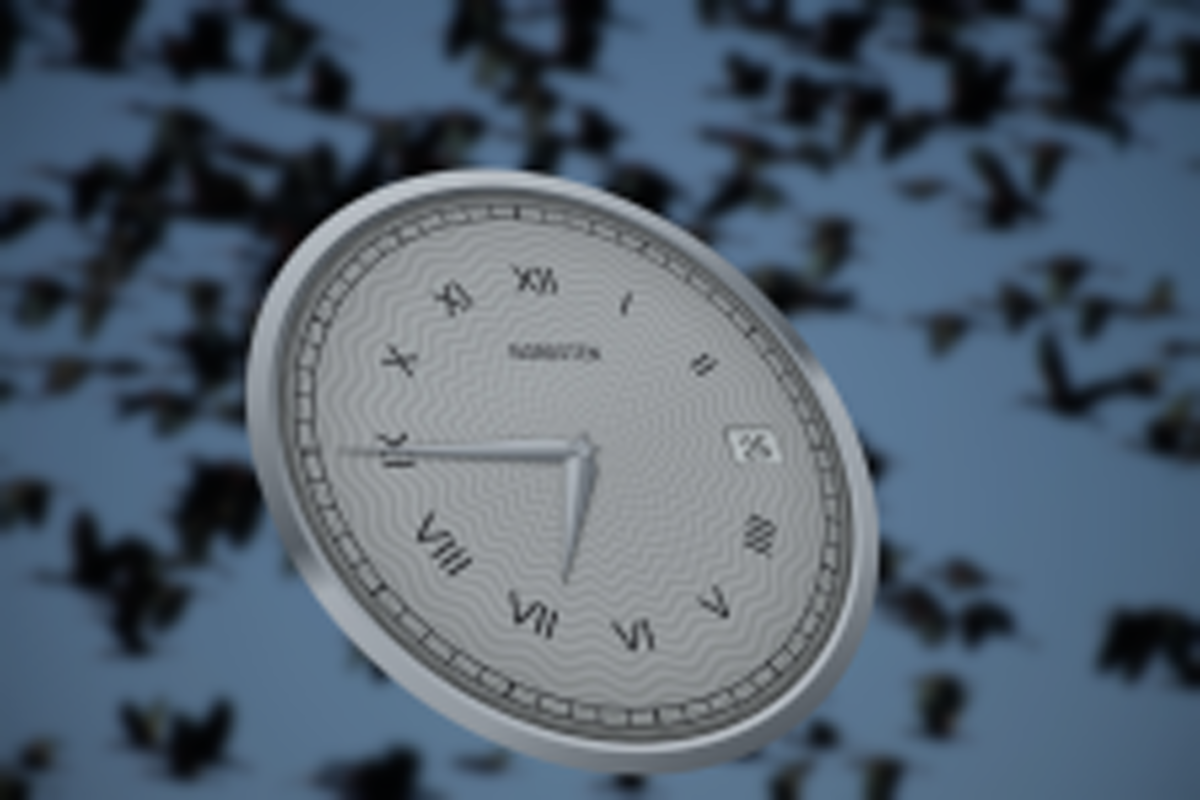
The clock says 6,45
